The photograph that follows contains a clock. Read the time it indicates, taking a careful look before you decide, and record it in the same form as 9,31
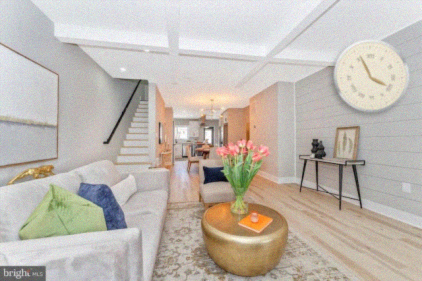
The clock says 3,56
